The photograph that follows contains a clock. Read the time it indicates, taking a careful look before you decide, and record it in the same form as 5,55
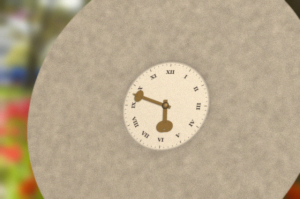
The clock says 5,48
